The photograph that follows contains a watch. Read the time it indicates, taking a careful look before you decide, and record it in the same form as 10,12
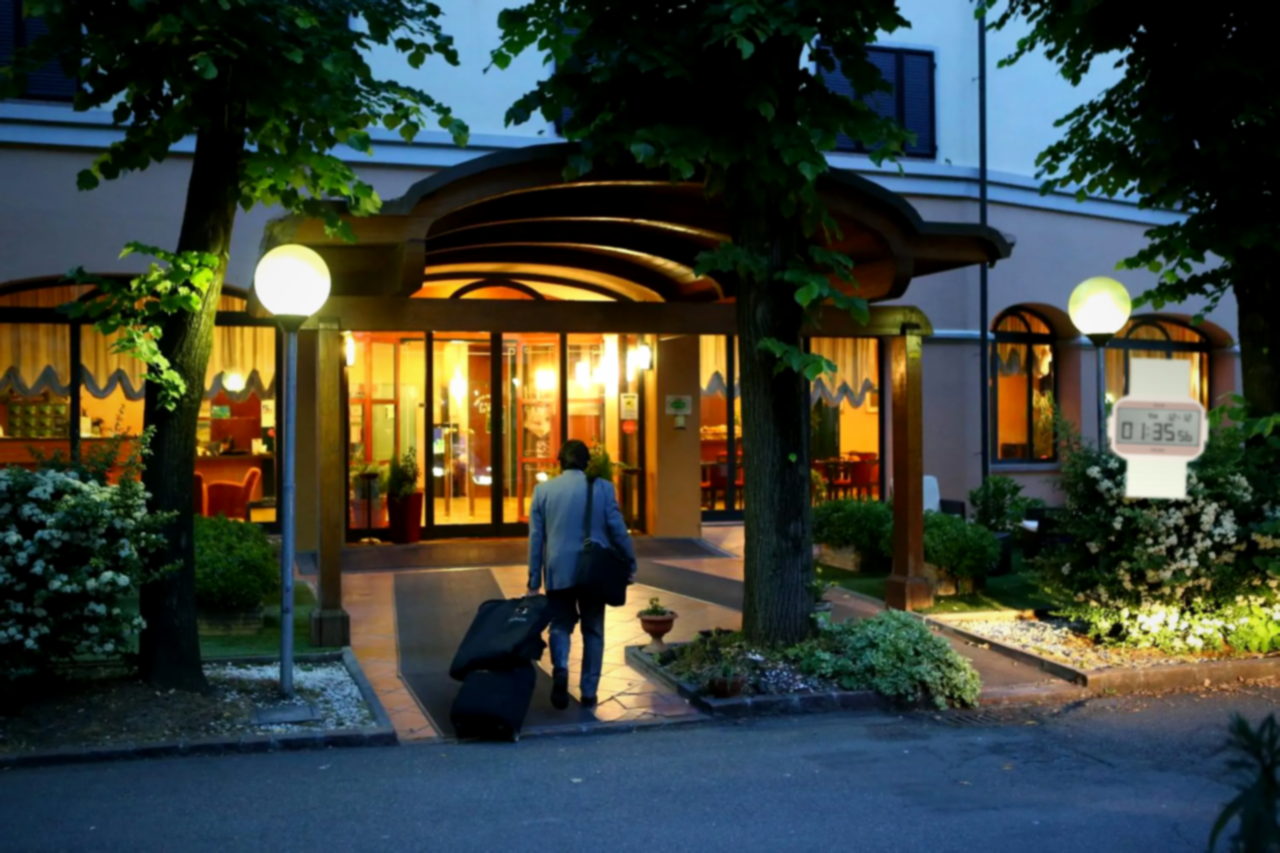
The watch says 1,35
